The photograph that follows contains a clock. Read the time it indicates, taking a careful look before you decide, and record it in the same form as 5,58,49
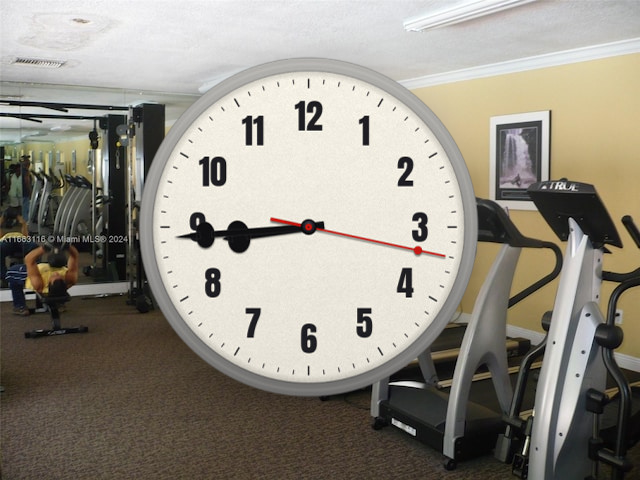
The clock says 8,44,17
